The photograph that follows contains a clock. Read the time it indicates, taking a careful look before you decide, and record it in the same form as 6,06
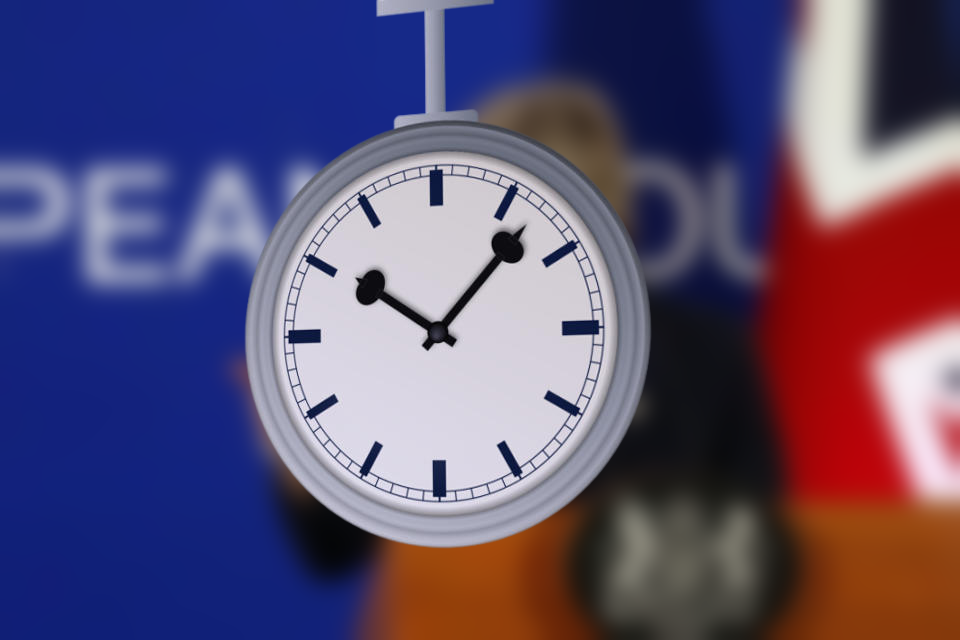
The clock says 10,07
